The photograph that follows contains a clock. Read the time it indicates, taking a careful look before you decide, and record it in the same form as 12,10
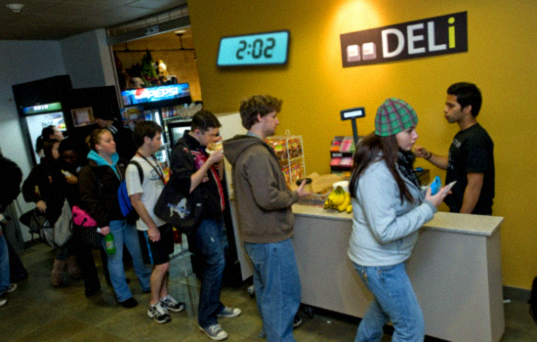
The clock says 2,02
